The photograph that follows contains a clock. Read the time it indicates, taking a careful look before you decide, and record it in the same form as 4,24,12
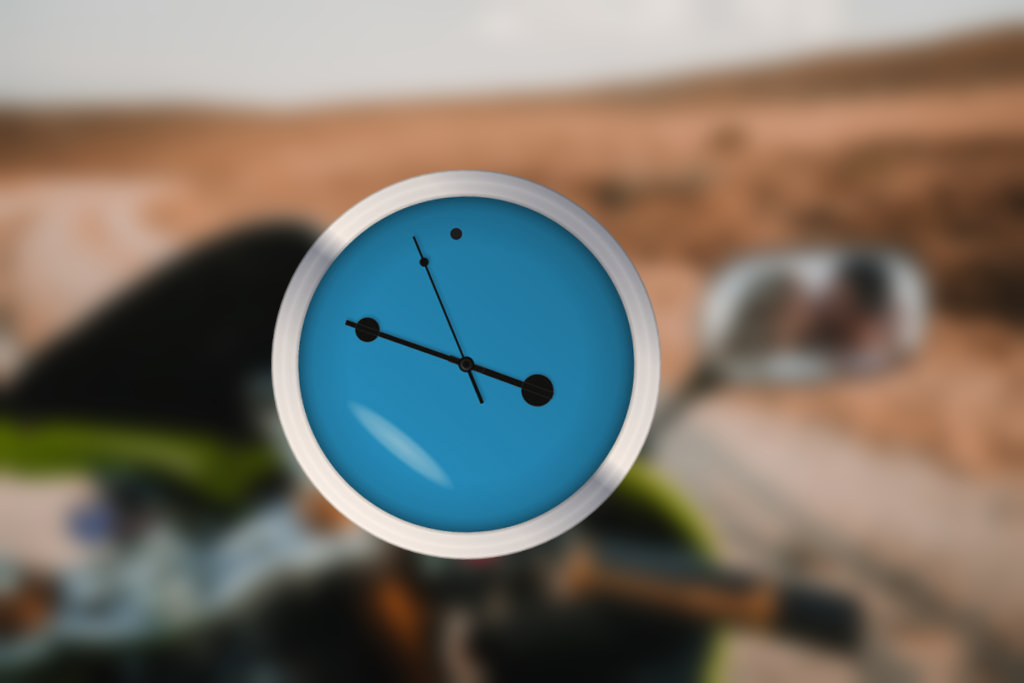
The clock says 3,48,57
